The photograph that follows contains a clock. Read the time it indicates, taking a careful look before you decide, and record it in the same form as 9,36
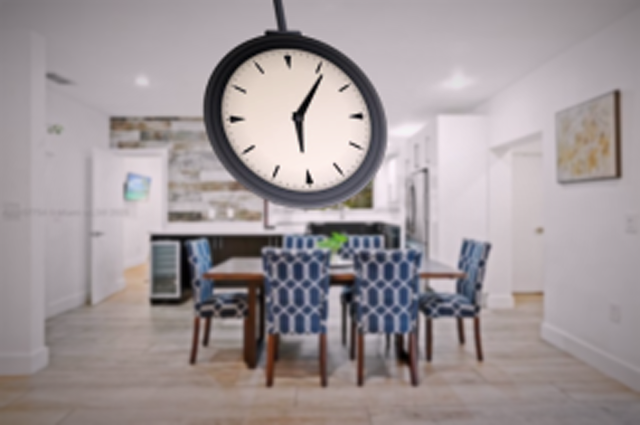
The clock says 6,06
